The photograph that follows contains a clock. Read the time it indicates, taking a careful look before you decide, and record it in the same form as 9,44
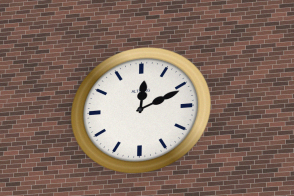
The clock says 12,11
